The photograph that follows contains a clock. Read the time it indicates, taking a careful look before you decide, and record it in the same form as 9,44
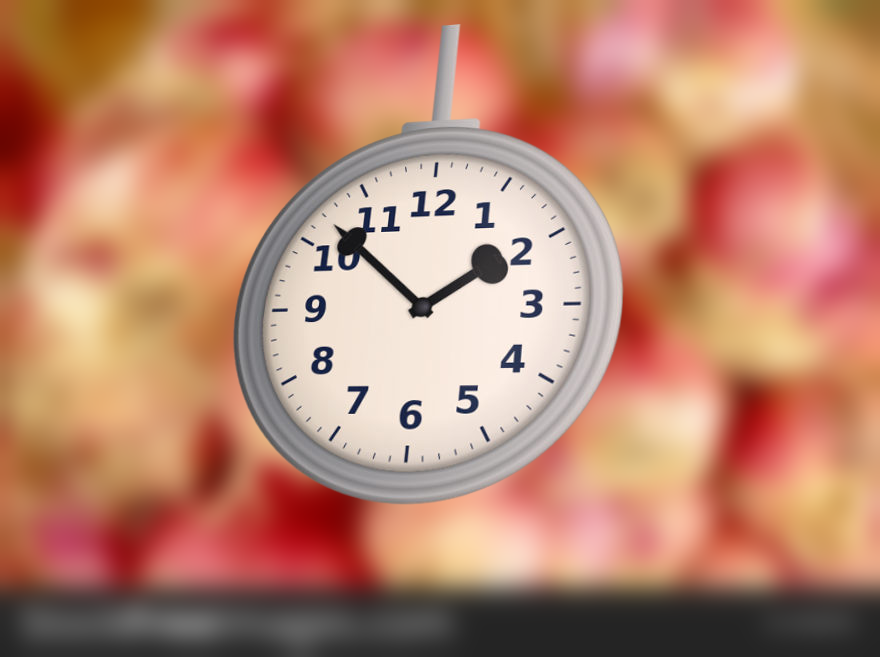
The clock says 1,52
